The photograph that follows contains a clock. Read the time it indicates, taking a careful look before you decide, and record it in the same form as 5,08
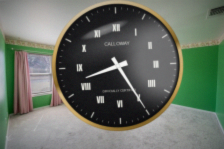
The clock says 8,25
